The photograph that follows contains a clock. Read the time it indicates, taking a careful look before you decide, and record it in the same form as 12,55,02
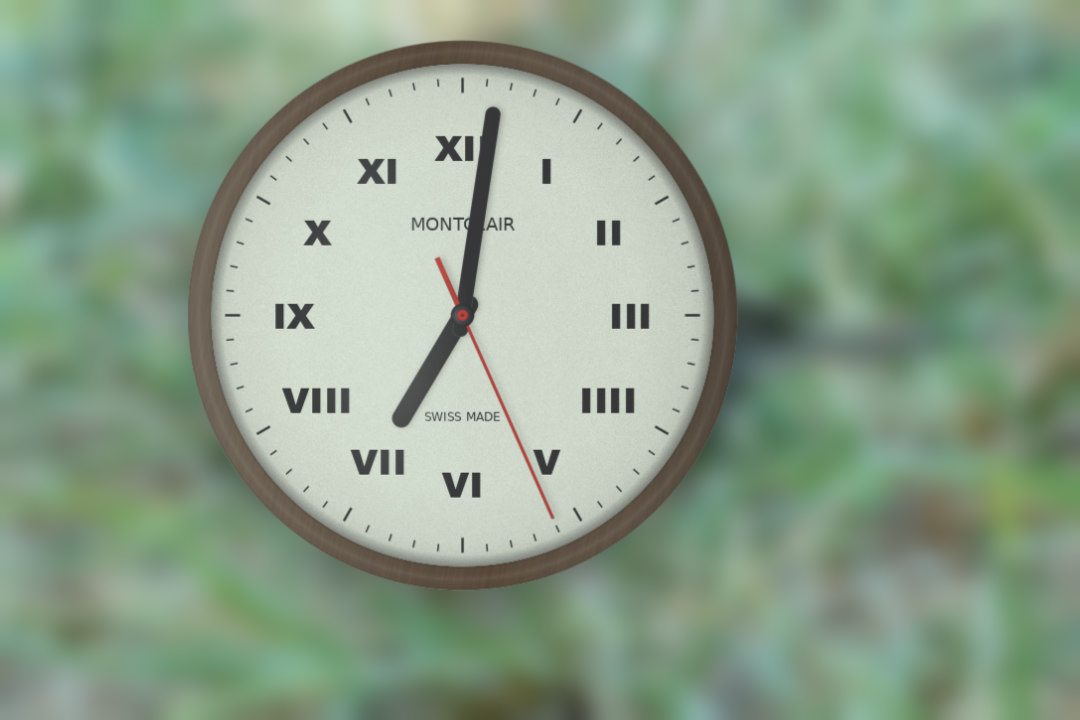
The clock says 7,01,26
